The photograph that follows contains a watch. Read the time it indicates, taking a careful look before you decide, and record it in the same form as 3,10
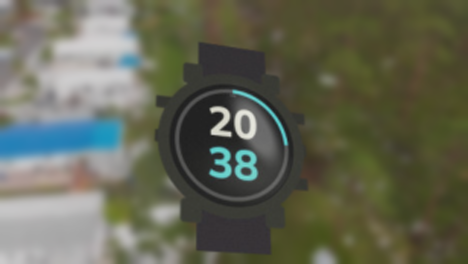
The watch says 20,38
